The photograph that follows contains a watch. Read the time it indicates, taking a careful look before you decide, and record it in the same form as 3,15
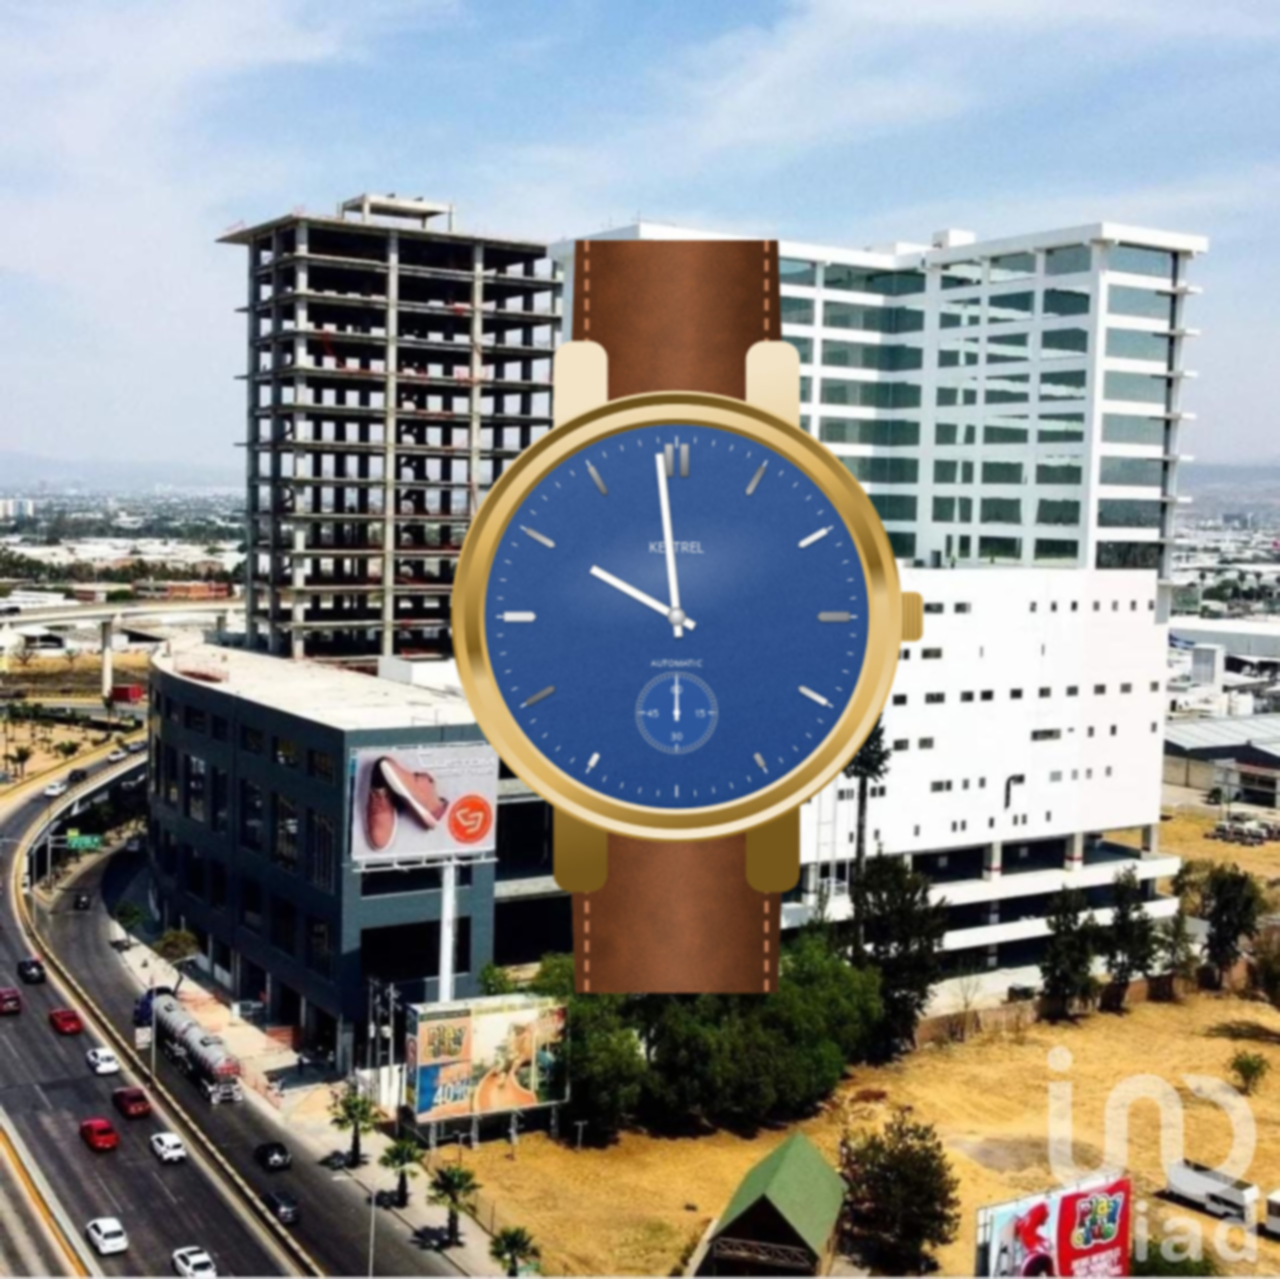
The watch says 9,59
